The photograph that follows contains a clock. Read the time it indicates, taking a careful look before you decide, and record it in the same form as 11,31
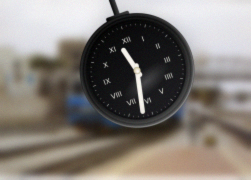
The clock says 11,32
